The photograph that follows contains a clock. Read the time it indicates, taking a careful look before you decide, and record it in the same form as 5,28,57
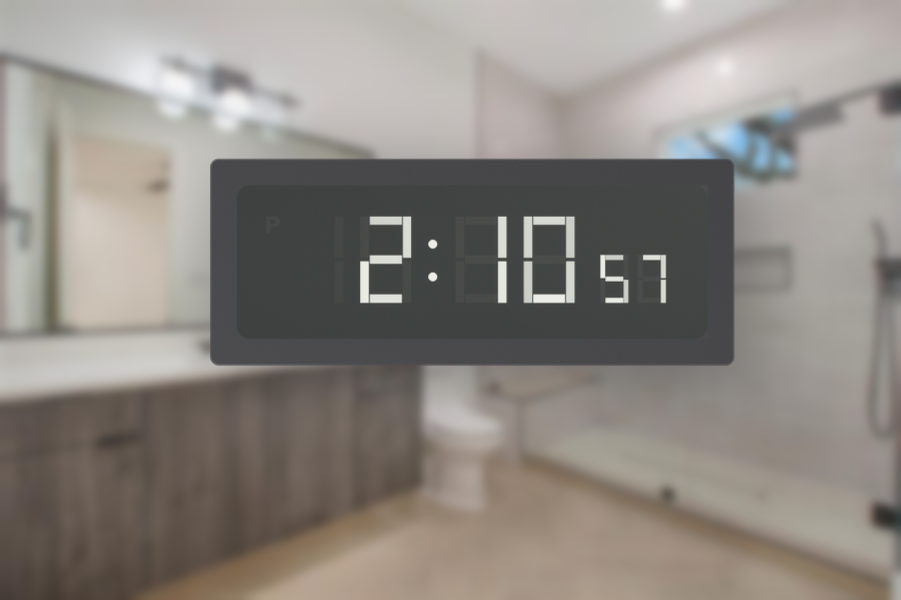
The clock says 2,10,57
